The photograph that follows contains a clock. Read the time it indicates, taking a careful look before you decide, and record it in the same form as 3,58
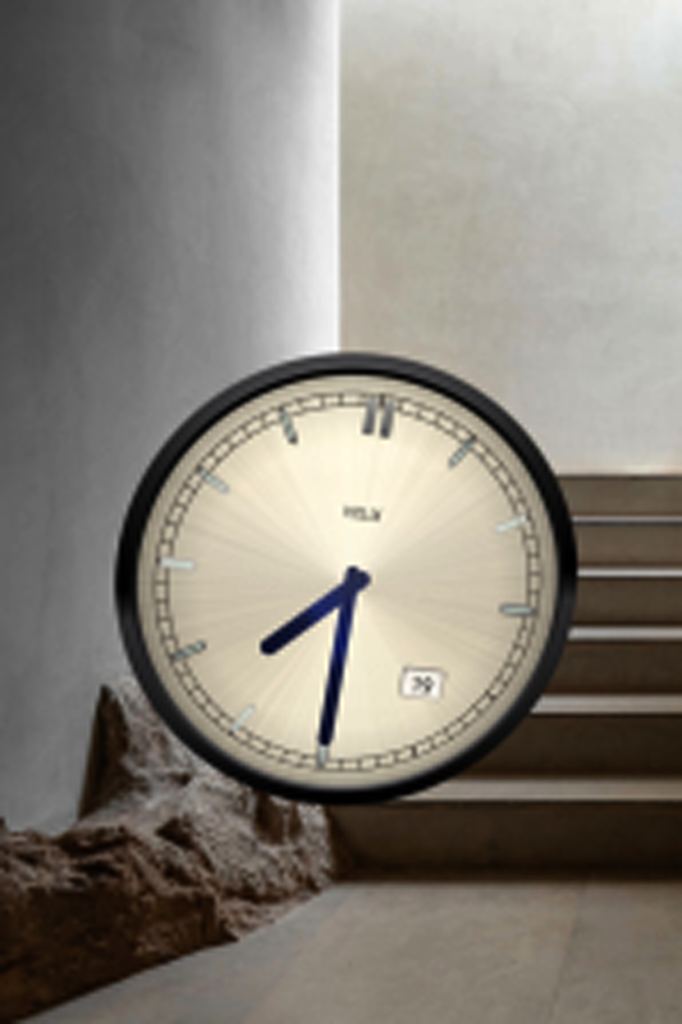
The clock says 7,30
